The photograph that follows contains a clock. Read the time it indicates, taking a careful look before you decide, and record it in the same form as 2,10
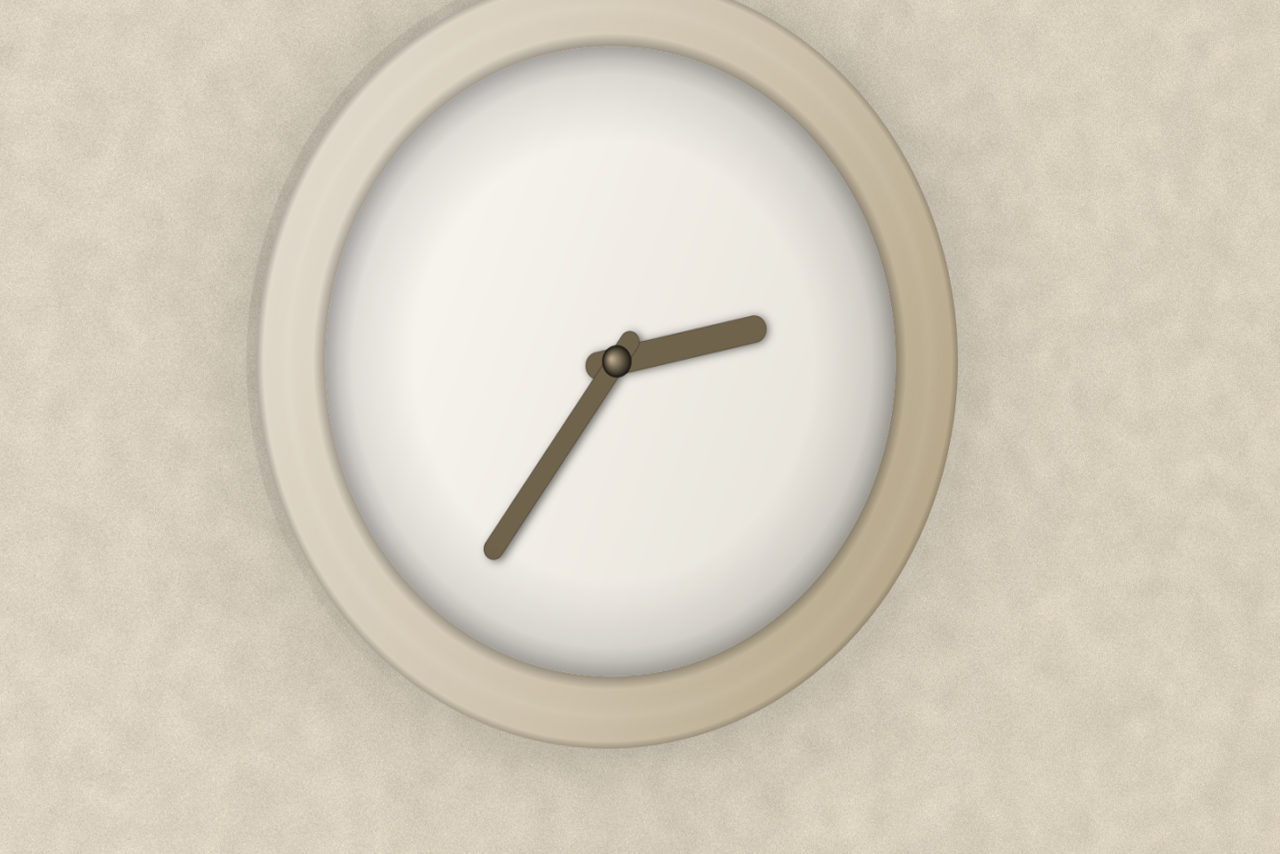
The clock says 2,36
